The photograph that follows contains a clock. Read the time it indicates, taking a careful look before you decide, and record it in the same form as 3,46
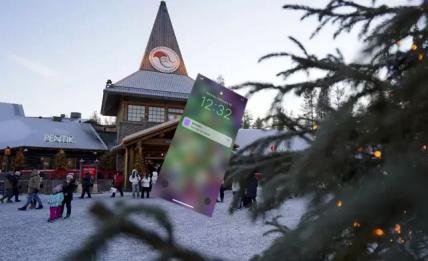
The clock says 12,32
